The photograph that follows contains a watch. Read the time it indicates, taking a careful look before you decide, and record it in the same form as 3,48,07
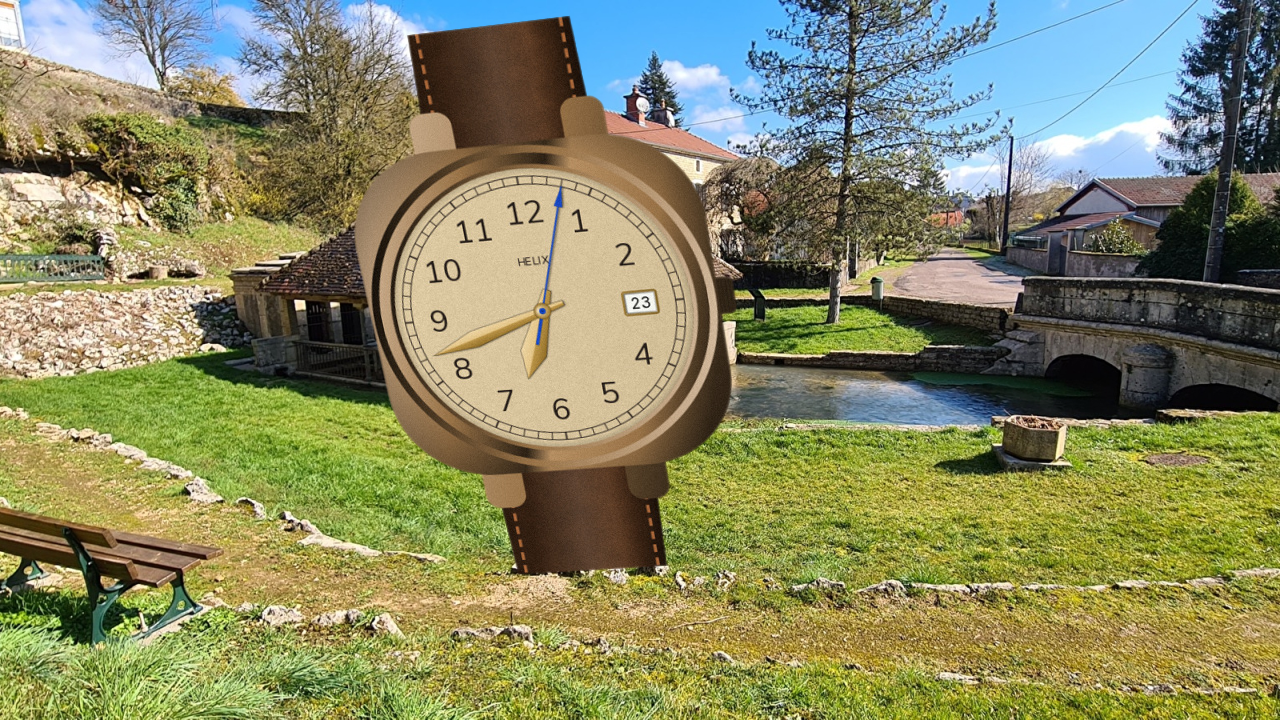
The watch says 6,42,03
